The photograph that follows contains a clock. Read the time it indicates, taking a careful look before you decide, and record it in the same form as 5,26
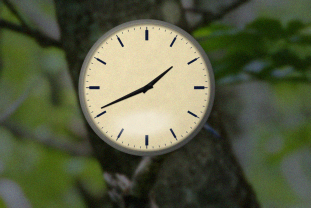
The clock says 1,41
